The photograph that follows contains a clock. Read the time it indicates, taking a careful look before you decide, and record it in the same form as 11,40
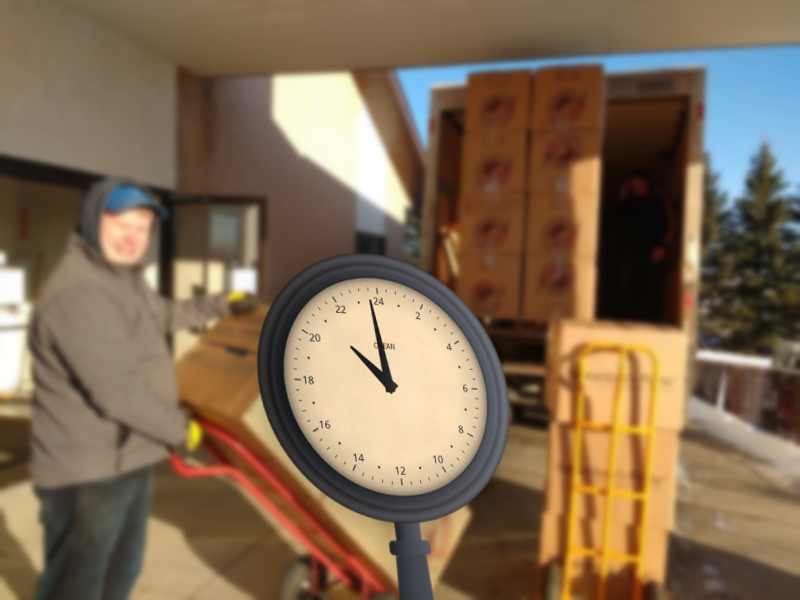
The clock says 20,59
